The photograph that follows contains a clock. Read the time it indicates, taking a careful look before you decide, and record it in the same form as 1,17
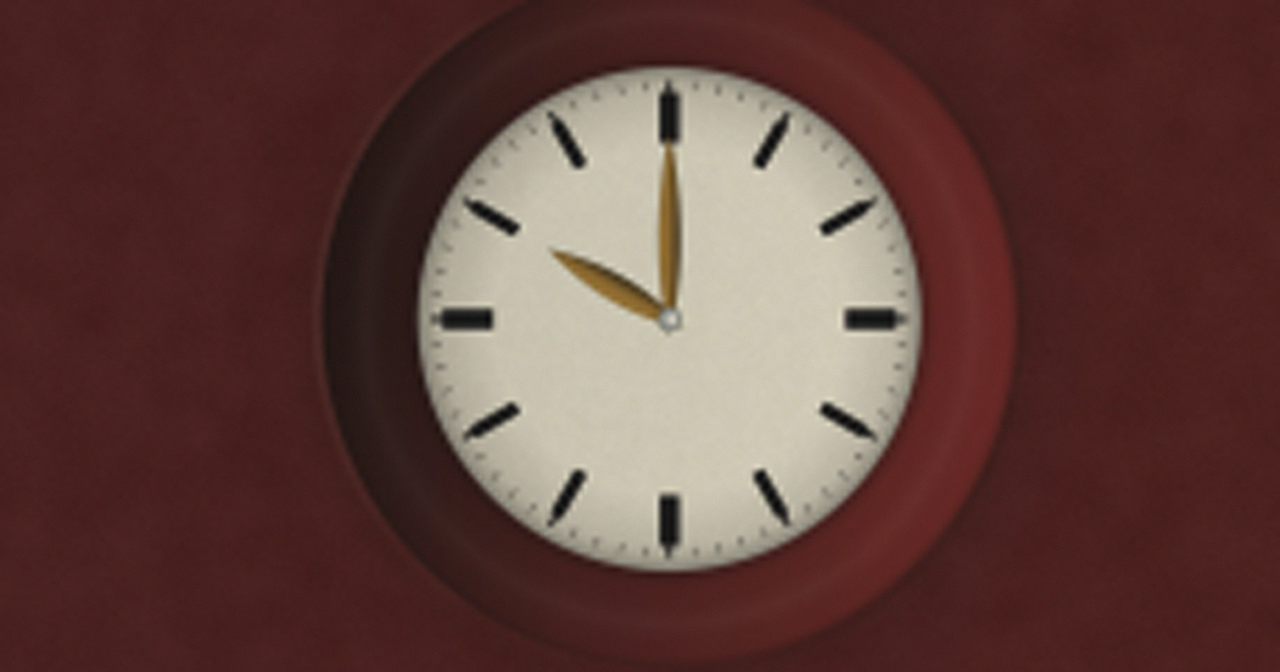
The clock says 10,00
